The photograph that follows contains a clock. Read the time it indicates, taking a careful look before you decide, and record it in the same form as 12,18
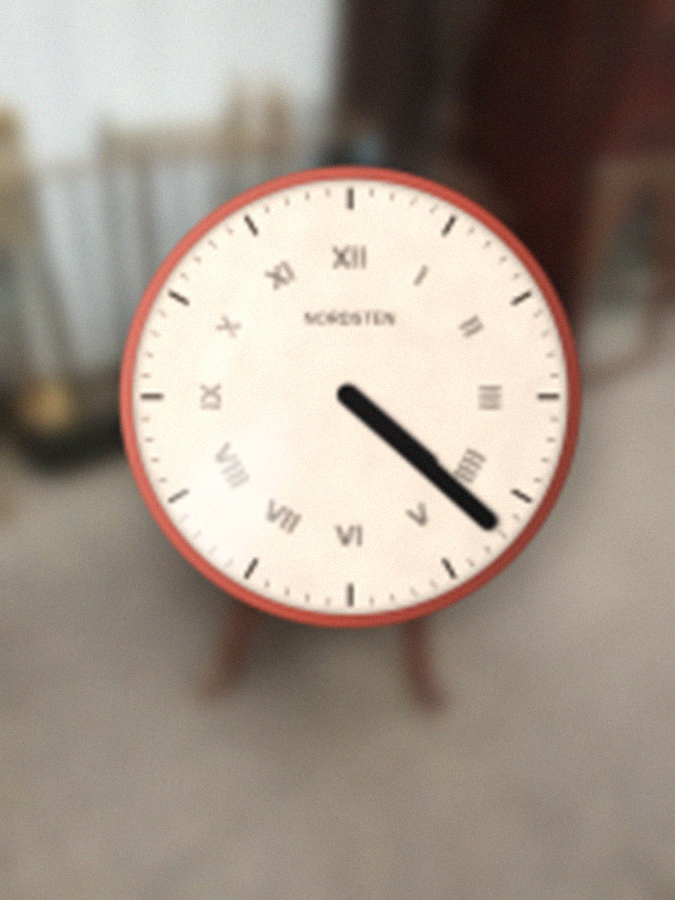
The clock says 4,22
